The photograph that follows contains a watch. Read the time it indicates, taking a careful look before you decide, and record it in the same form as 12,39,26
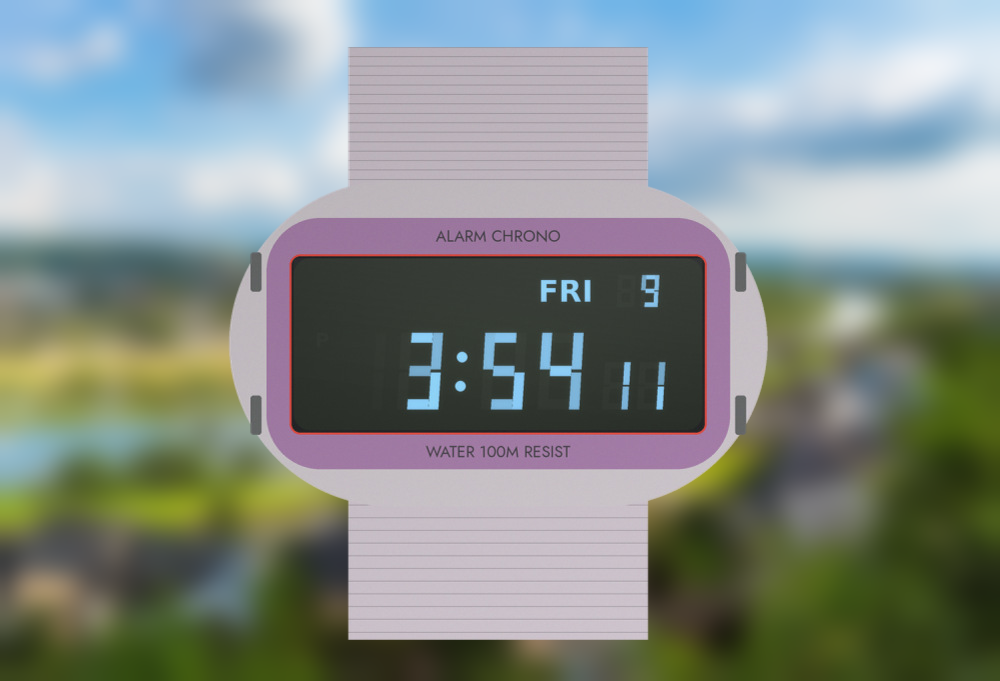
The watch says 3,54,11
